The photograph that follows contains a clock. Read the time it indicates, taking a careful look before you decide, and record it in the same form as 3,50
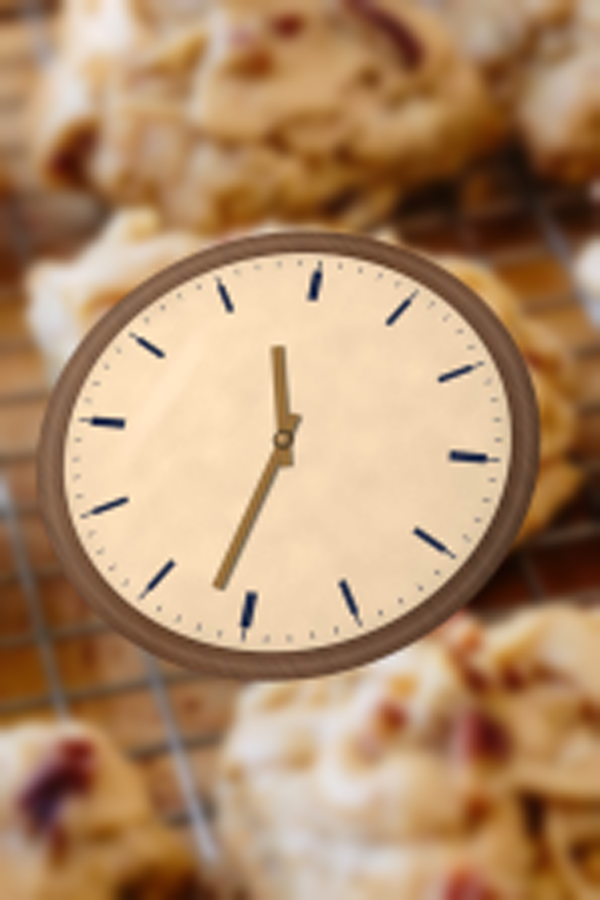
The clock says 11,32
